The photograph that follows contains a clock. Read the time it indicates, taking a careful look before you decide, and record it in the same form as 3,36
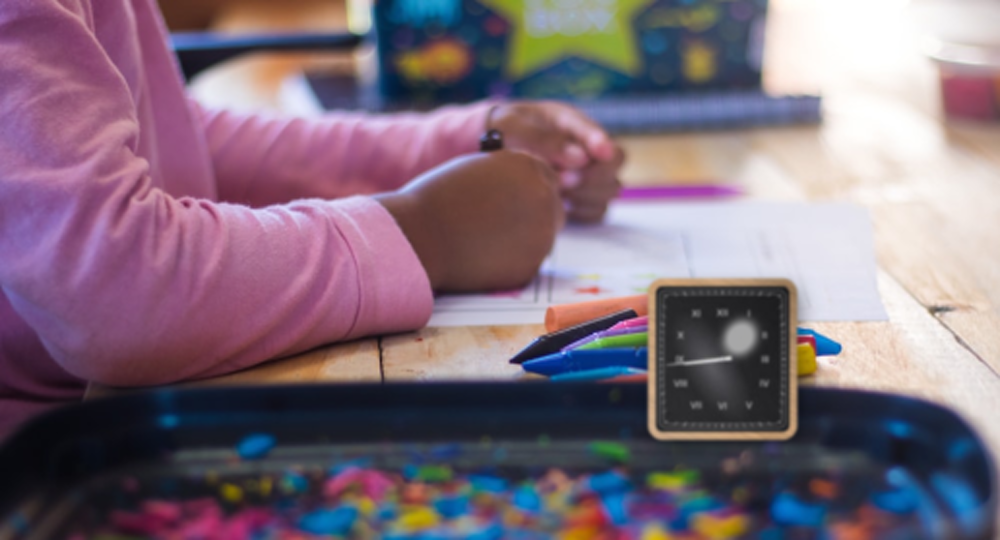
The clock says 8,44
